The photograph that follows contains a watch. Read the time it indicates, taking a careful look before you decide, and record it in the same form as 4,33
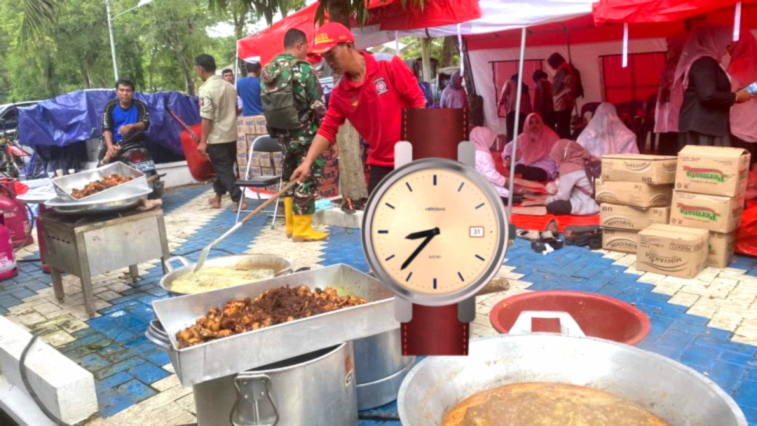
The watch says 8,37
